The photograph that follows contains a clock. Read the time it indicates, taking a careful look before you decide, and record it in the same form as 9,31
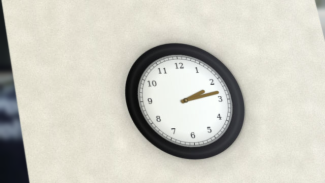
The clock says 2,13
